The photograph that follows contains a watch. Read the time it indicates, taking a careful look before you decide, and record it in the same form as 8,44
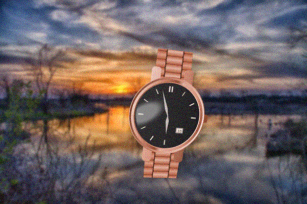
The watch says 5,57
